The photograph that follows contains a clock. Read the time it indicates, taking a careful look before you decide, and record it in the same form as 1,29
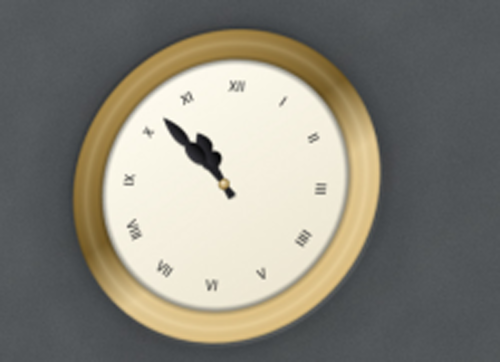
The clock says 10,52
